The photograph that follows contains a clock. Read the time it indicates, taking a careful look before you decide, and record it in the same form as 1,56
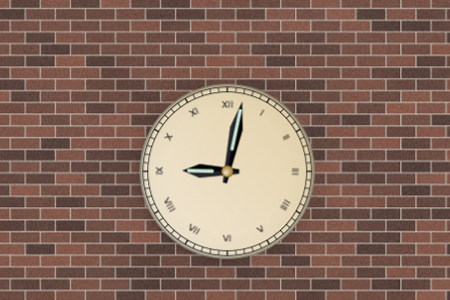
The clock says 9,02
